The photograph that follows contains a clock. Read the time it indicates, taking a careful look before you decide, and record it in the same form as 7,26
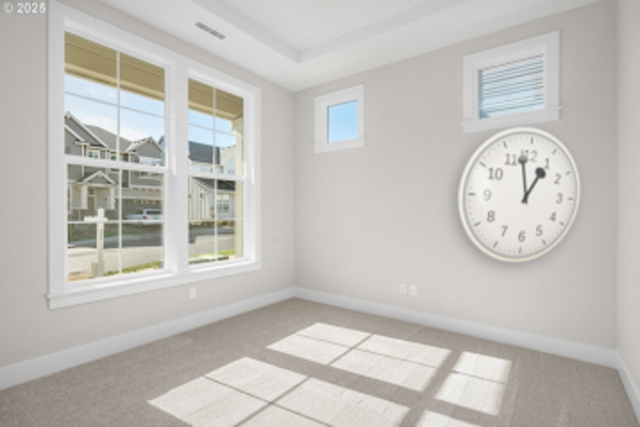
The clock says 12,58
